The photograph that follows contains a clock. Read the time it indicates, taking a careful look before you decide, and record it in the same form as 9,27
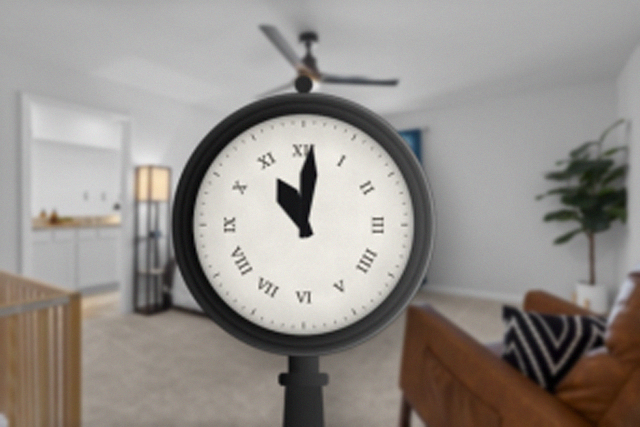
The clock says 11,01
